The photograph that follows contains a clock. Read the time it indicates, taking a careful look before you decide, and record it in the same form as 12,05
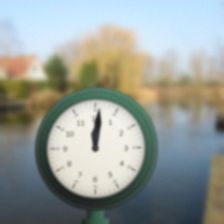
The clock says 12,01
